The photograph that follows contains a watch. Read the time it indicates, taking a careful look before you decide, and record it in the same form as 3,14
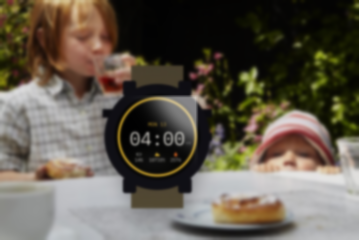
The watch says 4,00
